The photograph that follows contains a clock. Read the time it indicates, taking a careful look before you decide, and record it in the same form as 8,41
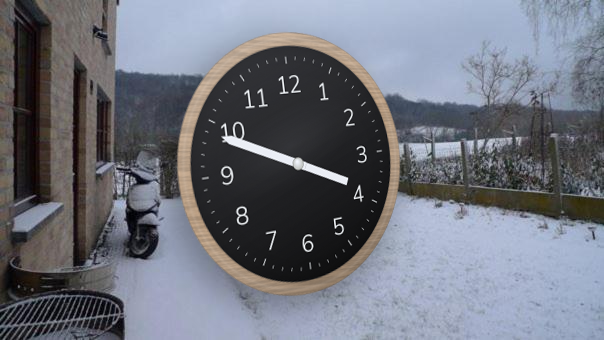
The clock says 3,49
